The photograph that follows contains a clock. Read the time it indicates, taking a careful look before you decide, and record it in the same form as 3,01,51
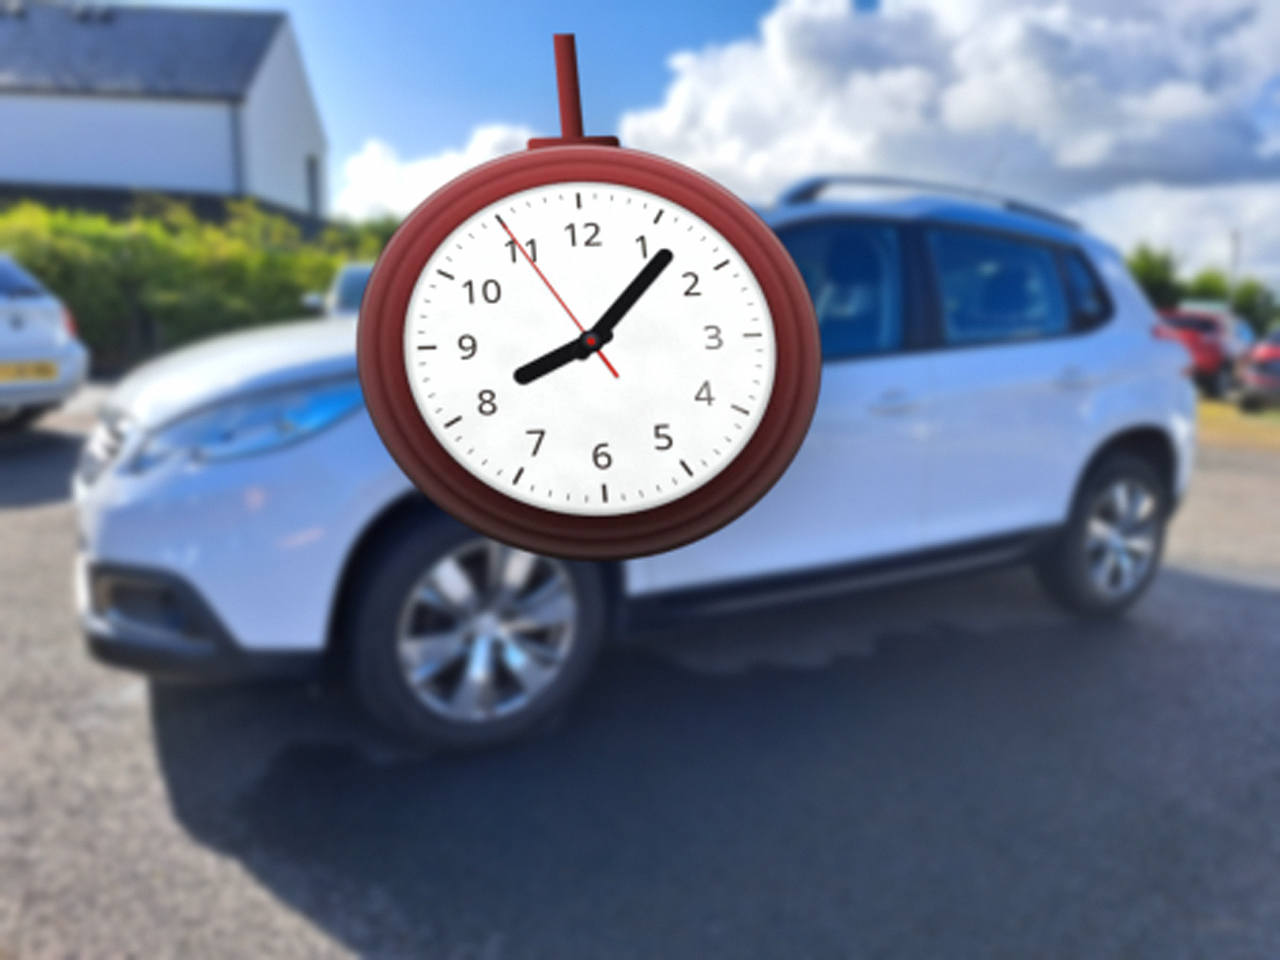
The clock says 8,06,55
